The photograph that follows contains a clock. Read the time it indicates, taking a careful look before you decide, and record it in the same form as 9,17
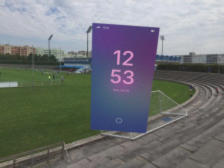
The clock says 12,53
